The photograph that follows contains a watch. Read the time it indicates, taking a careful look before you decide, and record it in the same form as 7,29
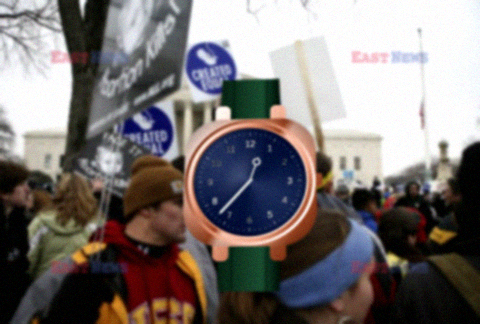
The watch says 12,37
